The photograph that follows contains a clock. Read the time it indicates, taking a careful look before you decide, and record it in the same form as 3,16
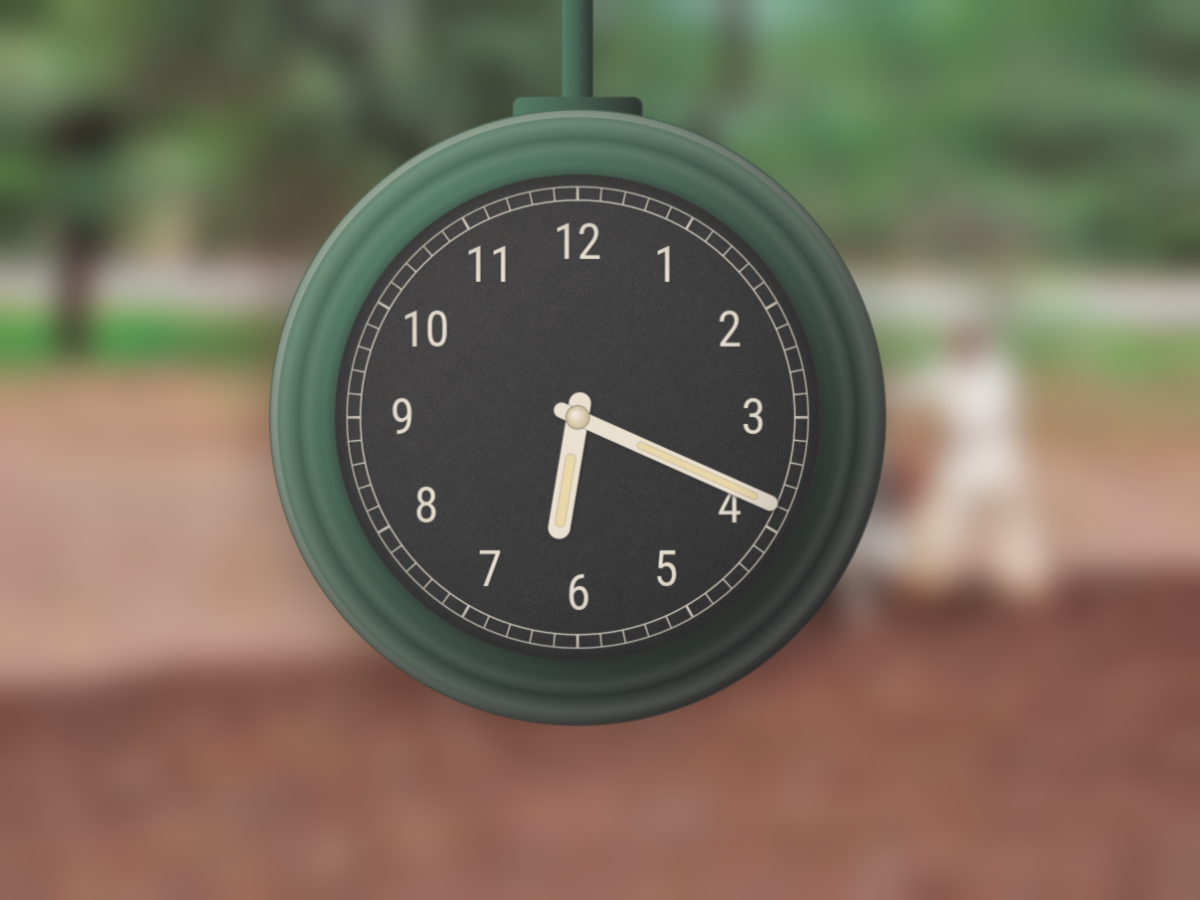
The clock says 6,19
